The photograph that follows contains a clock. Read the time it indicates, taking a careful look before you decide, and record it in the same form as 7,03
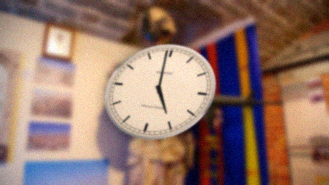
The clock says 4,59
